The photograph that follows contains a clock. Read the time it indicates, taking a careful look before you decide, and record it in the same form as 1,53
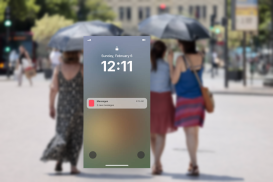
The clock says 12,11
